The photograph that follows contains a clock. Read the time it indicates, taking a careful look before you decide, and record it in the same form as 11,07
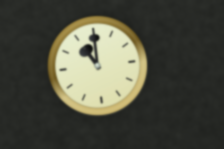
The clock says 11,00
